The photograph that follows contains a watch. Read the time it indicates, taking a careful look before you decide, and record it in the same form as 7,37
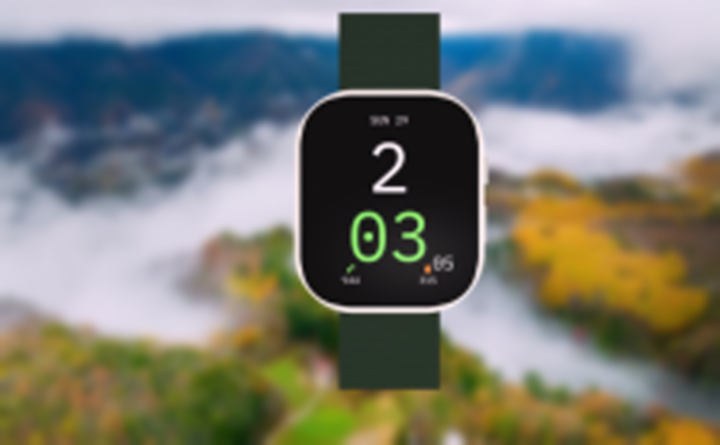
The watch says 2,03
